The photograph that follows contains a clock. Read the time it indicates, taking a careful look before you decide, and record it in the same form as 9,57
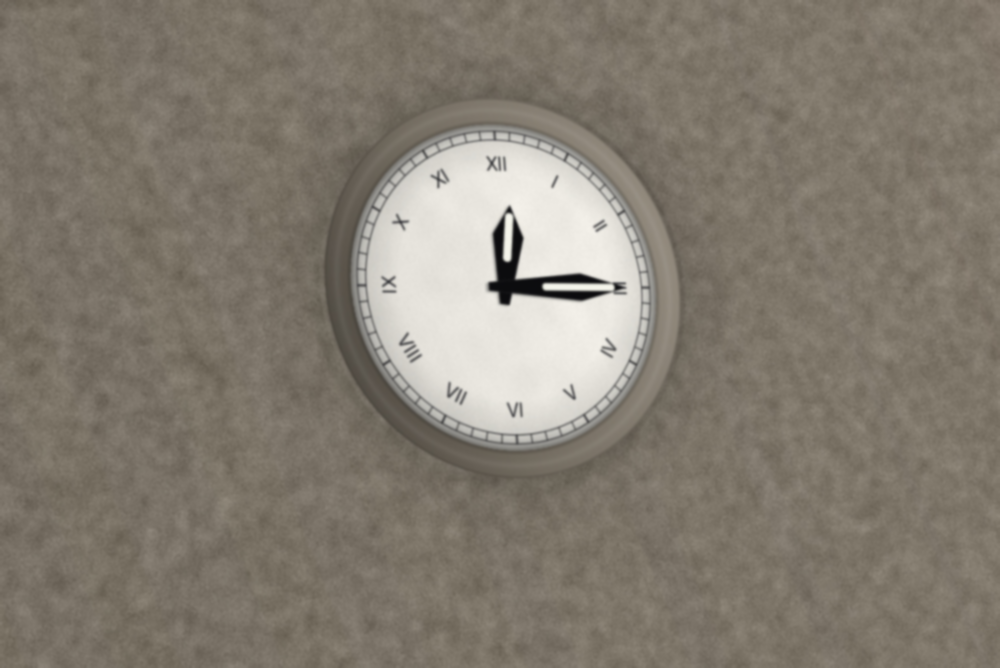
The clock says 12,15
